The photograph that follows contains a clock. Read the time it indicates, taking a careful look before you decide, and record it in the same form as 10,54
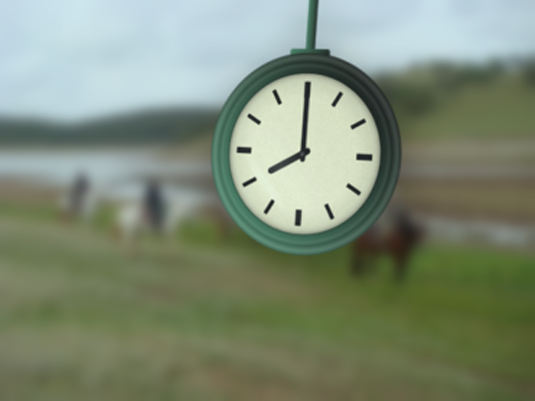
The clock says 8,00
